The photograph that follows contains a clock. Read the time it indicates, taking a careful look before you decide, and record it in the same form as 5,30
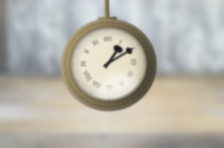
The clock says 1,10
